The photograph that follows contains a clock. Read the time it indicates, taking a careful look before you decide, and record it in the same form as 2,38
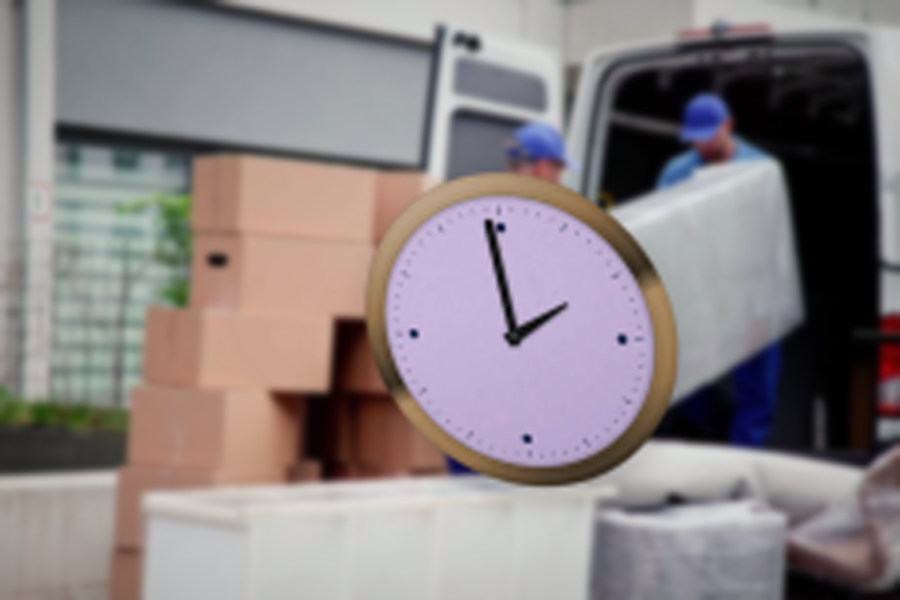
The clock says 1,59
